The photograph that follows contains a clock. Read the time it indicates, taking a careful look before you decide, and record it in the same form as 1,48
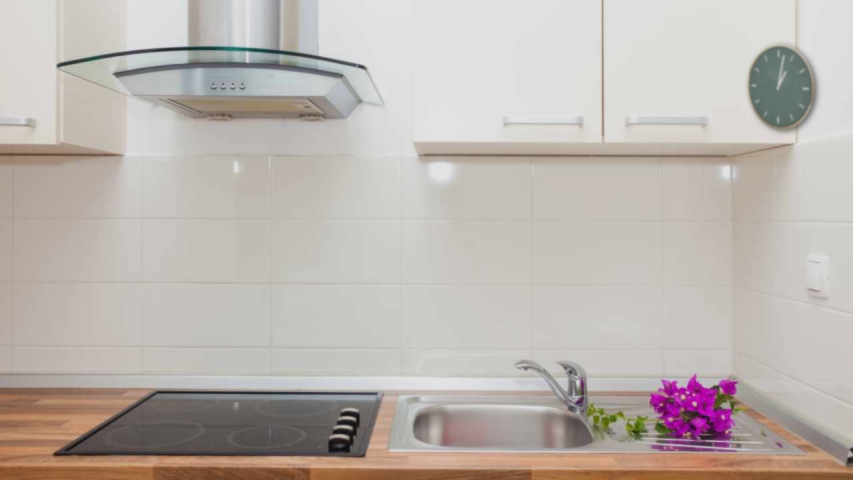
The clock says 1,02
